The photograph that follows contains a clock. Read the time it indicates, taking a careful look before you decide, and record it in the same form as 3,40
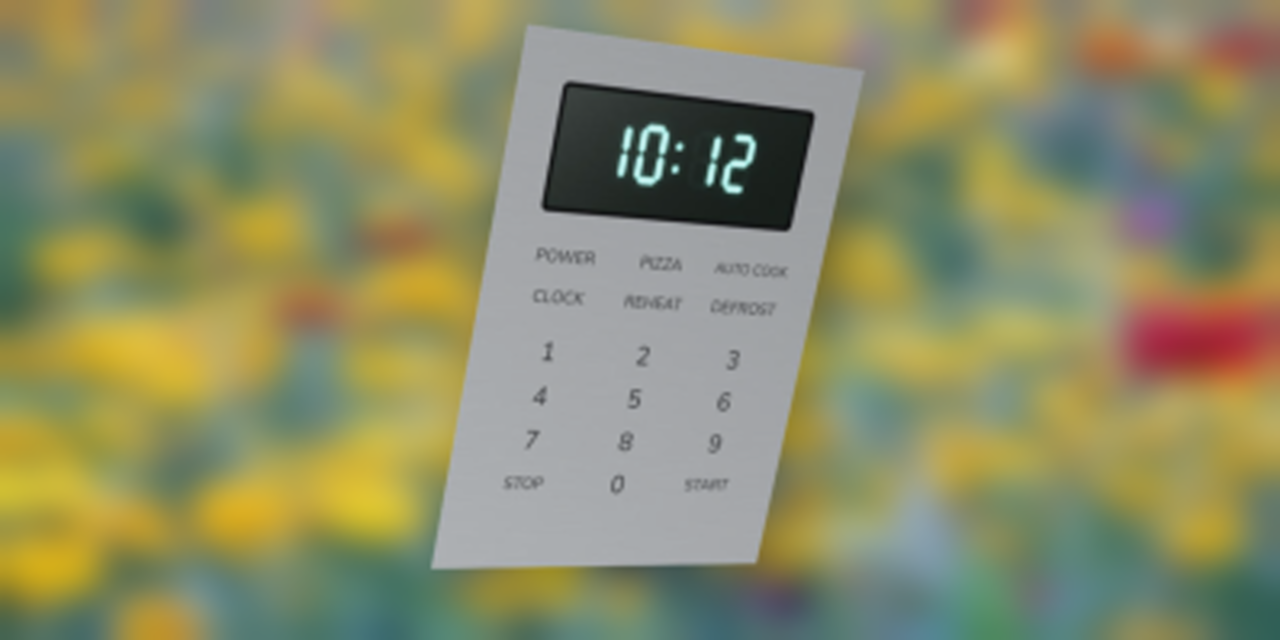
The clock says 10,12
